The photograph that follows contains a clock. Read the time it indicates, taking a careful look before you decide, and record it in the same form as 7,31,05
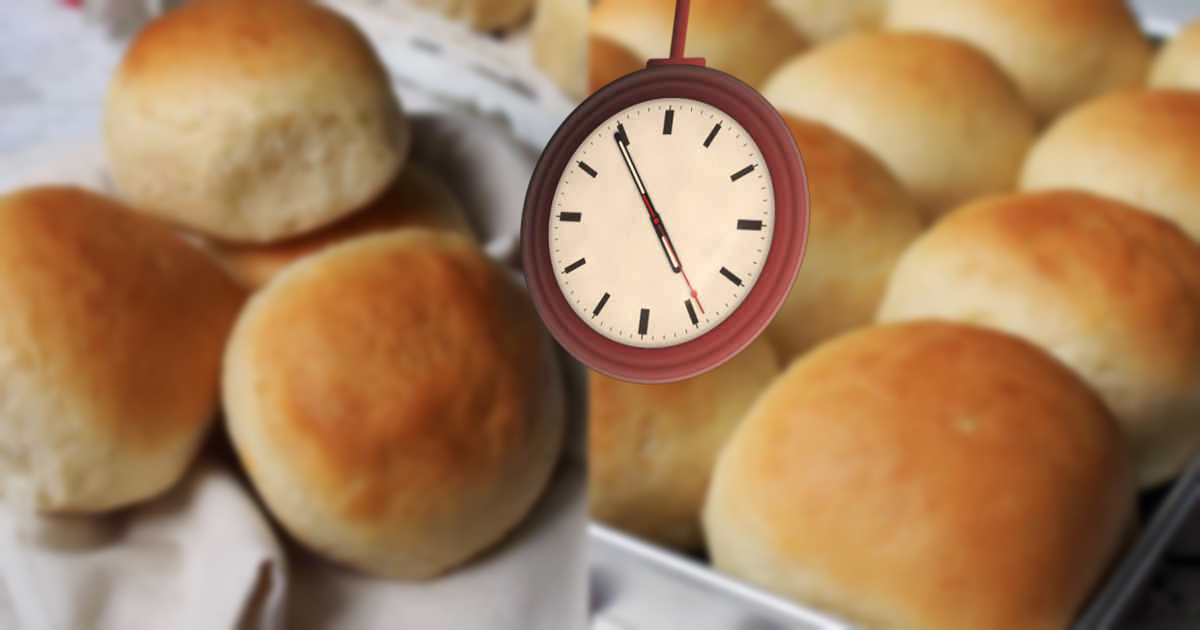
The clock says 4,54,24
